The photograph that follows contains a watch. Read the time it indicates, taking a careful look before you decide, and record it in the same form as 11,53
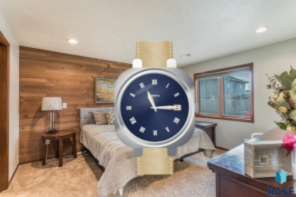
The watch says 11,15
